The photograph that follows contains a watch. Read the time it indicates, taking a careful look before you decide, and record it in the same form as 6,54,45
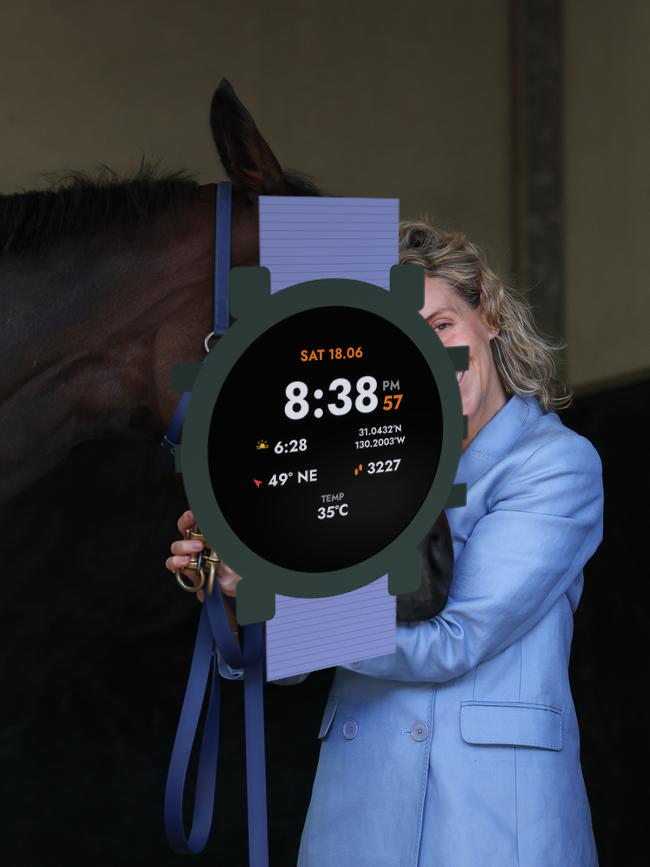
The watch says 8,38,57
